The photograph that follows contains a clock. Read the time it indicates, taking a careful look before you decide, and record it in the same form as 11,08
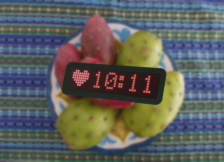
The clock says 10,11
